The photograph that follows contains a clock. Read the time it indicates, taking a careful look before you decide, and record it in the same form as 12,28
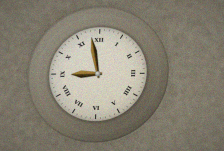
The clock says 8,58
